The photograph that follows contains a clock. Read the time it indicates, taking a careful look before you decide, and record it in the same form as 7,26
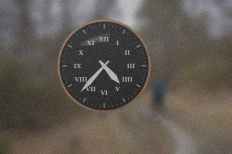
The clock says 4,37
